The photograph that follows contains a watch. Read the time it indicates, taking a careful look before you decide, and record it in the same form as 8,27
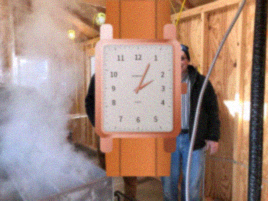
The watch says 2,04
